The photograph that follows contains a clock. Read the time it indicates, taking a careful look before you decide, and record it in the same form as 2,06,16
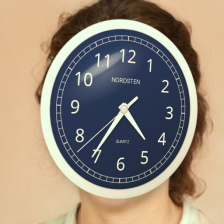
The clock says 4,35,38
